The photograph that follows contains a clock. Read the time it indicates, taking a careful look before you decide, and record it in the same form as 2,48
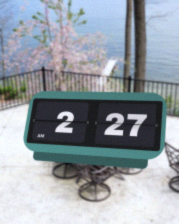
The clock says 2,27
